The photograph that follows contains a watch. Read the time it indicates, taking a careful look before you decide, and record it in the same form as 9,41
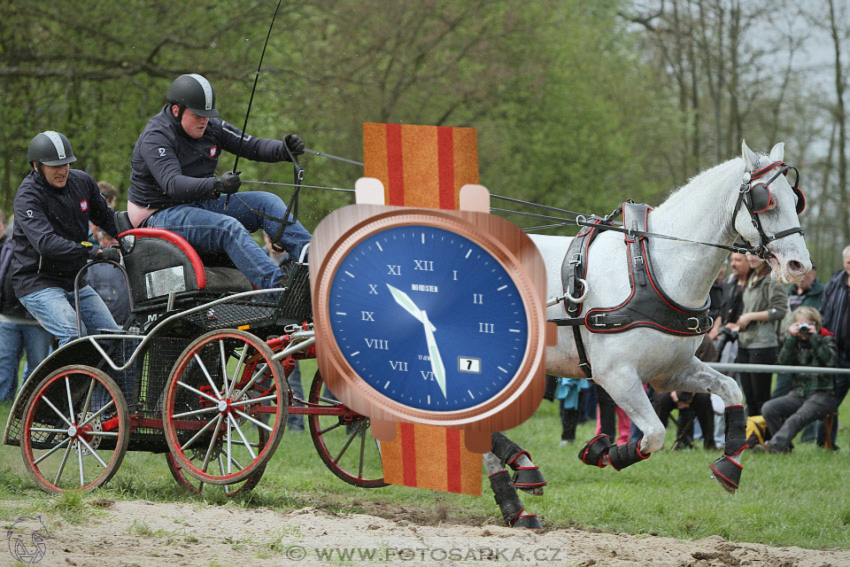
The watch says 10,28
